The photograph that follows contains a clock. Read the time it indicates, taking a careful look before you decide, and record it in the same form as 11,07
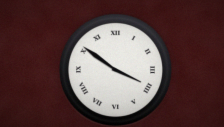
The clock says 3,51
